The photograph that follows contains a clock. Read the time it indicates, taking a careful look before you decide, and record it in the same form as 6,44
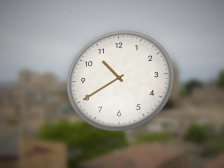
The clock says 10,40
